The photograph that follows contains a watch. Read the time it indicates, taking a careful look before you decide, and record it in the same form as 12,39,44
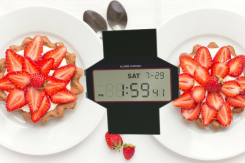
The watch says 1,59,41
